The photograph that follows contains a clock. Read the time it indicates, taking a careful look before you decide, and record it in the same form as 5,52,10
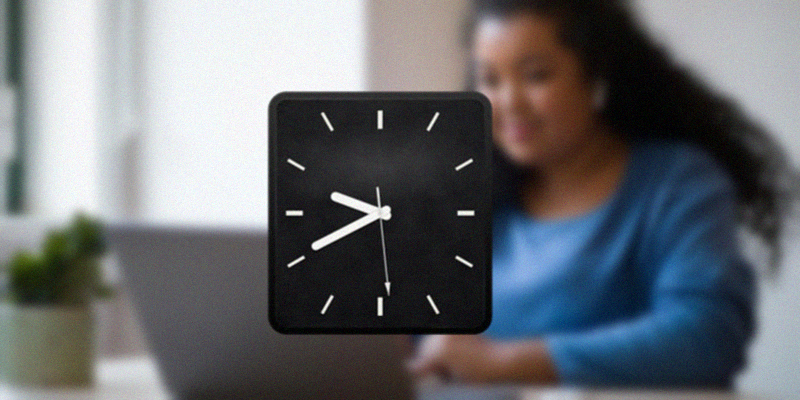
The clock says 9,40,29
